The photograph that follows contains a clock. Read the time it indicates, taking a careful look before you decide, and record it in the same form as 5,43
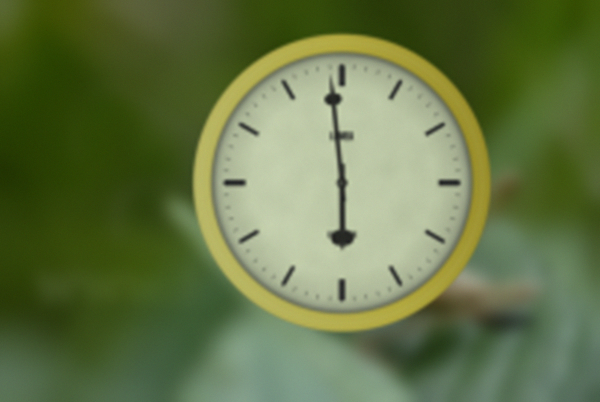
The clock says 5,59
